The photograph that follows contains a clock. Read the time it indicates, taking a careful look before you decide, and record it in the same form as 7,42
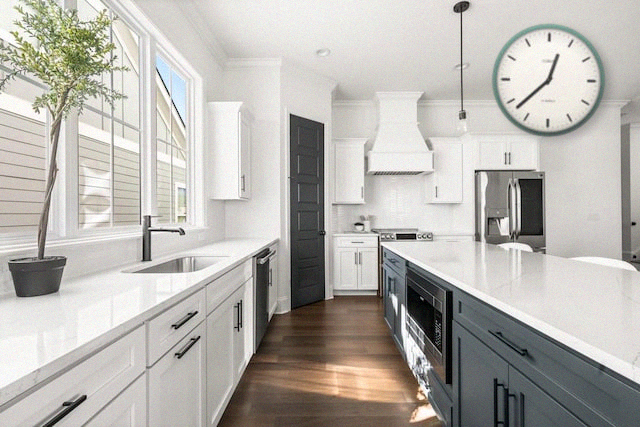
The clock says 12,38
